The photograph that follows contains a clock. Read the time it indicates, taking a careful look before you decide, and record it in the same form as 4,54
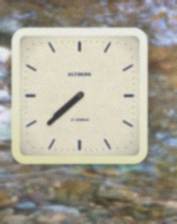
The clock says 7,38
